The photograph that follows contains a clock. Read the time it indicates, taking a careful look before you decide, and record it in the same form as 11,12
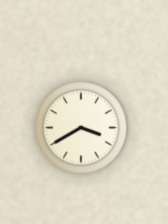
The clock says 3,40
